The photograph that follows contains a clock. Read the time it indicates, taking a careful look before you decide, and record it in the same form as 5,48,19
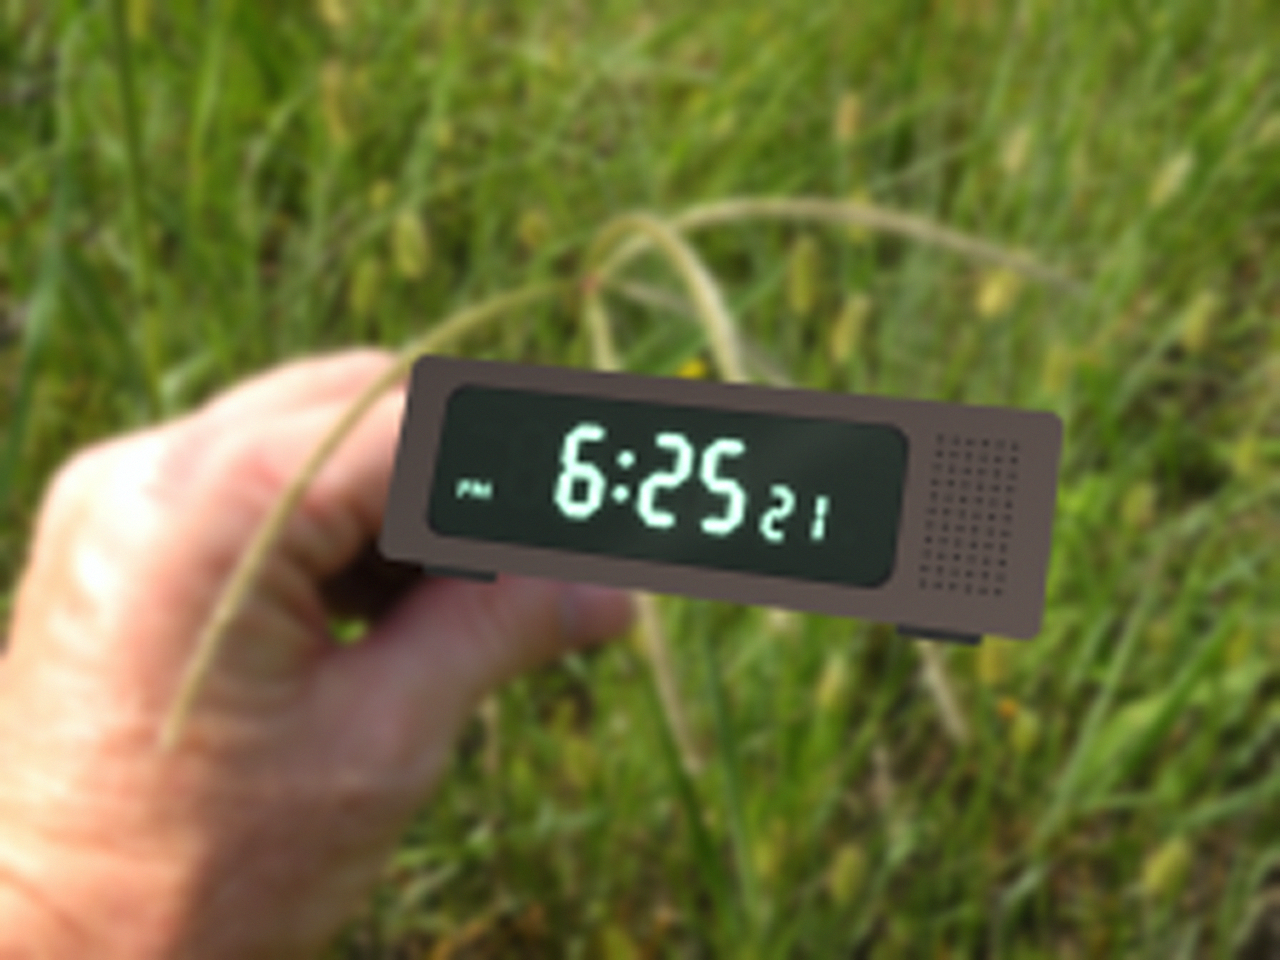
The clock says 6,25,21
